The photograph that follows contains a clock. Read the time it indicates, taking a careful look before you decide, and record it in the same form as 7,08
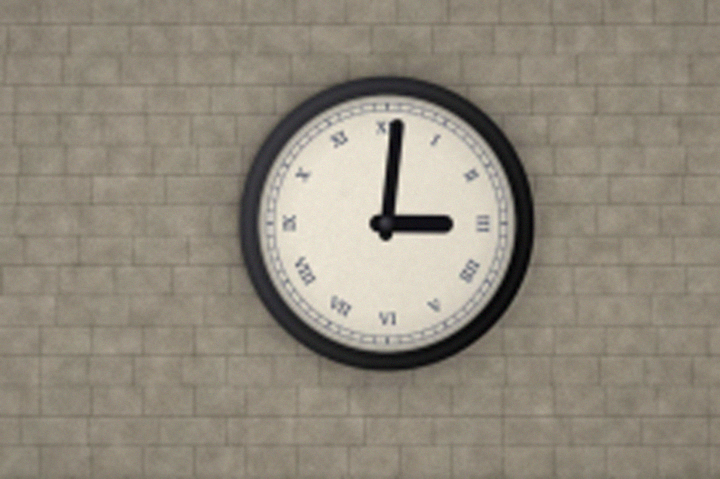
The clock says 3,01
